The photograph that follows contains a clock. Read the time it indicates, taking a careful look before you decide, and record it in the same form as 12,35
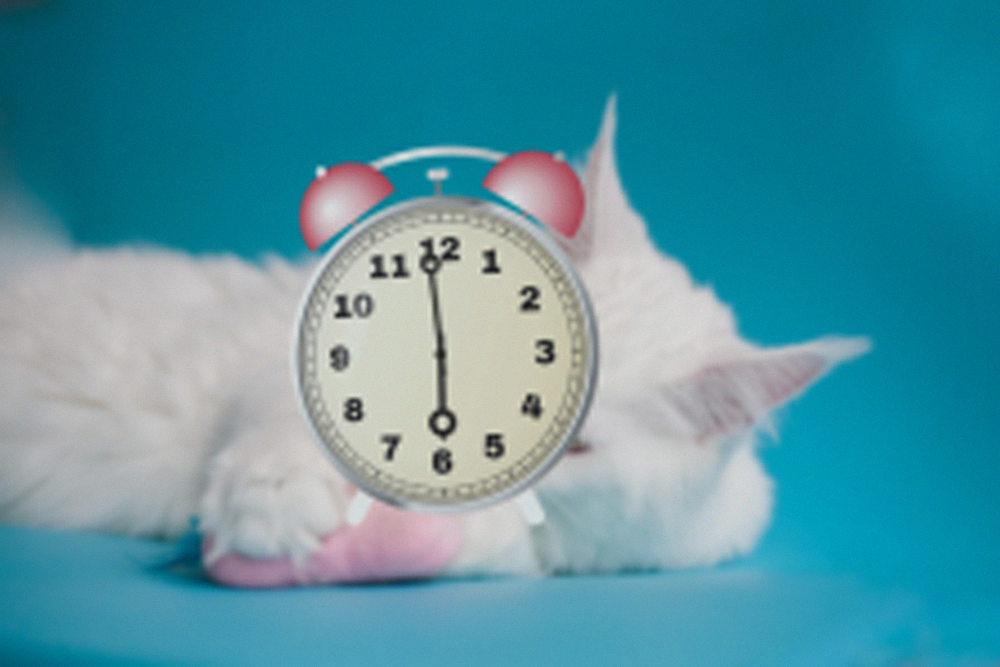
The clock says 5,59
